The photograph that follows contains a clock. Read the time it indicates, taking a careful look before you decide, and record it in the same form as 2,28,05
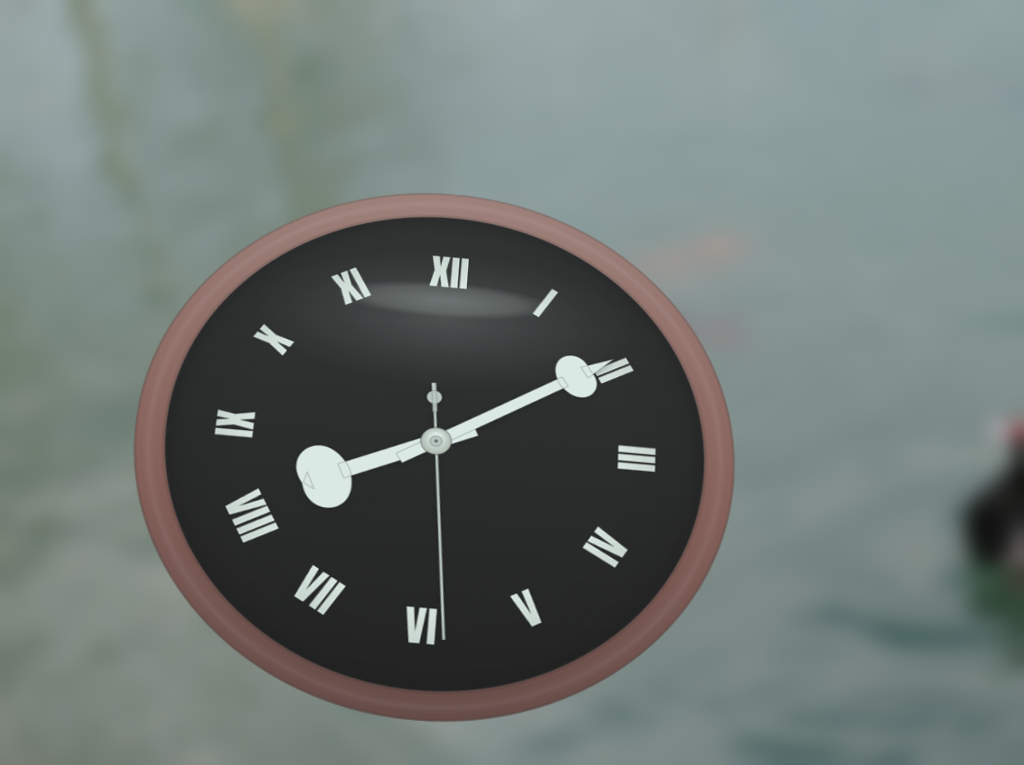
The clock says 8,09,29
